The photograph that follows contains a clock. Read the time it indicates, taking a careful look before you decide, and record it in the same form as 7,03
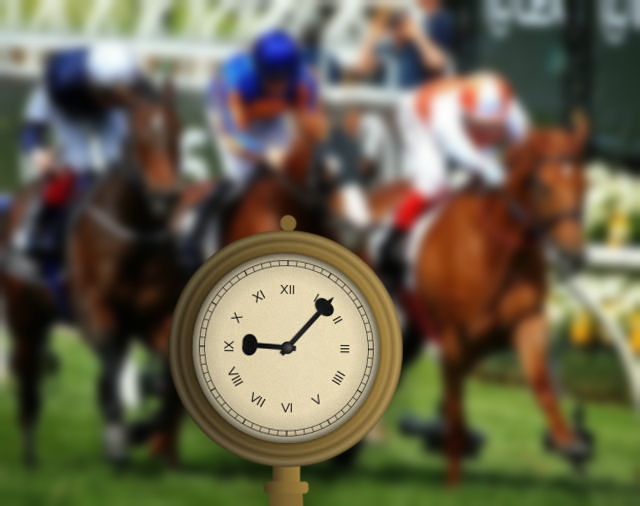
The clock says 9,07
